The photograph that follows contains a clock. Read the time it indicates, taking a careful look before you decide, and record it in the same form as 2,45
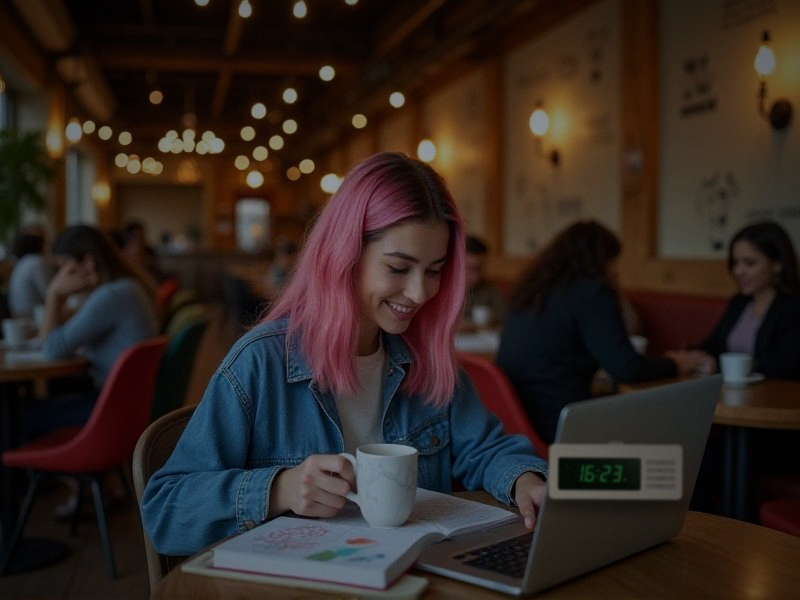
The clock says 16,23
